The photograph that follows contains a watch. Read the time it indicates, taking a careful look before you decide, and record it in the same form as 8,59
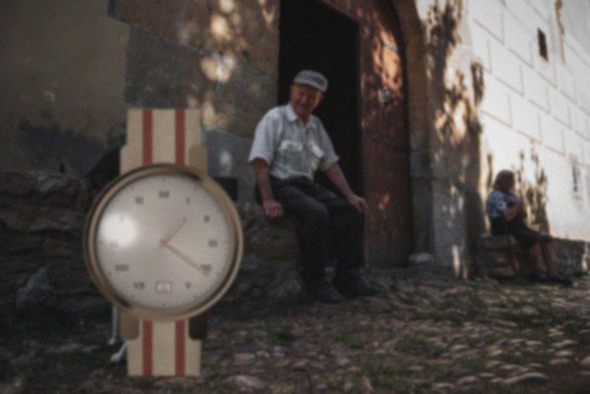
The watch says 1,21
